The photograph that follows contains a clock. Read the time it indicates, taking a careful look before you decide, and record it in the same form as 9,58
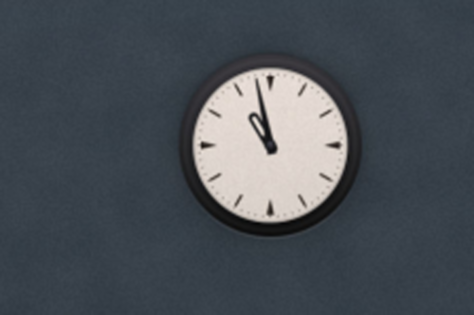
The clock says 10,58
